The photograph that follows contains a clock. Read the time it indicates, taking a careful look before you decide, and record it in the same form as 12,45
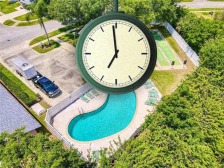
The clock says 6,59
